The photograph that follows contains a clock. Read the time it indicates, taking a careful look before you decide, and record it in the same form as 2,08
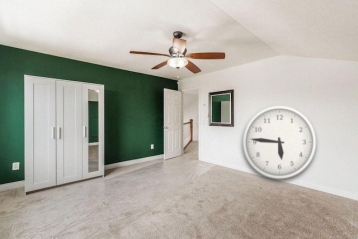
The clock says 5,46
